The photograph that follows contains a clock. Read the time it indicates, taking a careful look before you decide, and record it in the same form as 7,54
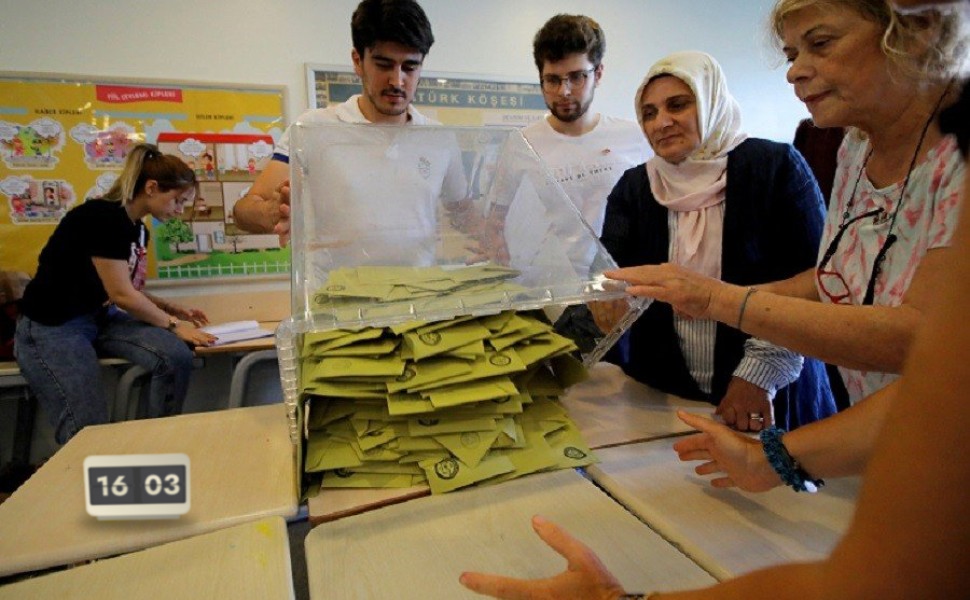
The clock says 16,03
